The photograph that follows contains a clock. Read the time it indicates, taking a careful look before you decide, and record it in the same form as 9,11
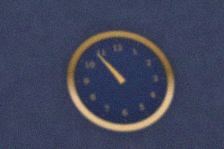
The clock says 10,54
